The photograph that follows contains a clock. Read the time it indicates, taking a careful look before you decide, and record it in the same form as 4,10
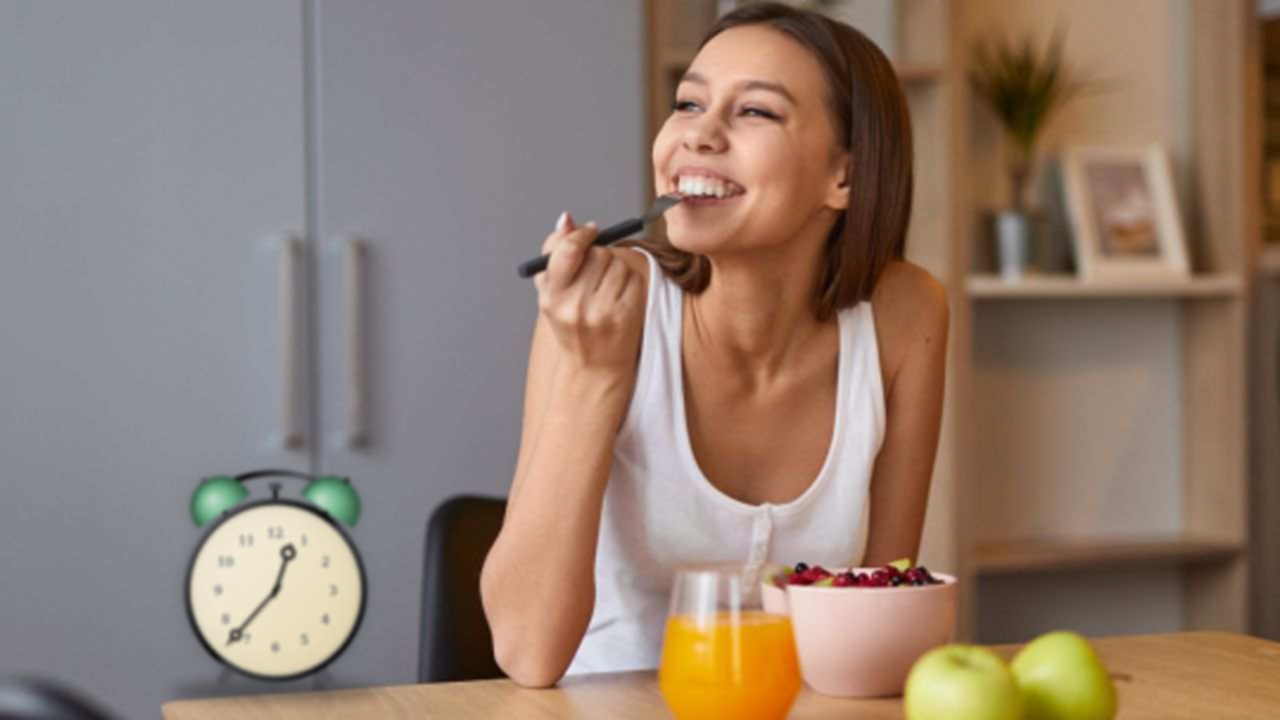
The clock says 12,37
